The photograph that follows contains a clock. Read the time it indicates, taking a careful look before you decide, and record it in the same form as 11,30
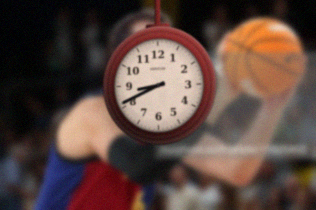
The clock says 8,41
